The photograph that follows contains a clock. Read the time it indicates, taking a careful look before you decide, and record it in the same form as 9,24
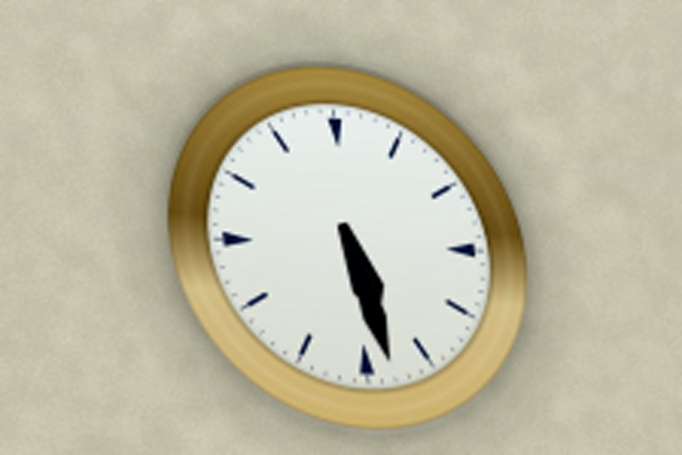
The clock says 5,28
